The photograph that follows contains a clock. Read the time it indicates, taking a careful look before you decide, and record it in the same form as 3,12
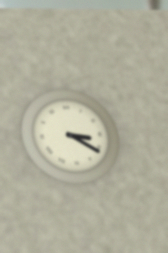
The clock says 3,21
